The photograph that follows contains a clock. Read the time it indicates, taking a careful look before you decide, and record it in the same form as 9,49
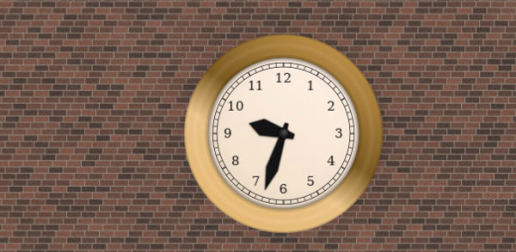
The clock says 9,33
